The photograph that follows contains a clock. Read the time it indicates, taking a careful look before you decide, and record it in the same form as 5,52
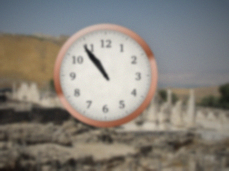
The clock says 10,54
